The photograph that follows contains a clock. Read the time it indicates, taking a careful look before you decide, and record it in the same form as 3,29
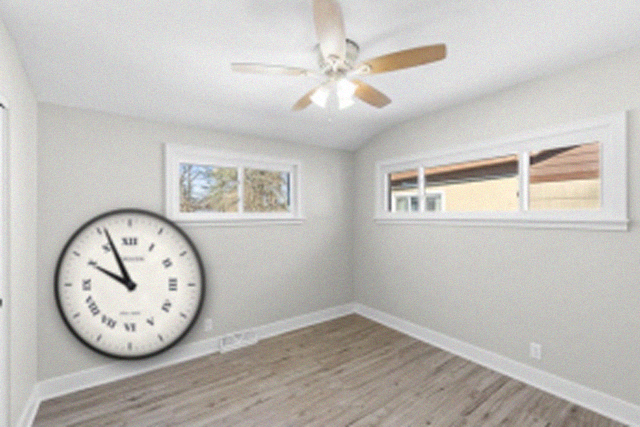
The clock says 9,56
